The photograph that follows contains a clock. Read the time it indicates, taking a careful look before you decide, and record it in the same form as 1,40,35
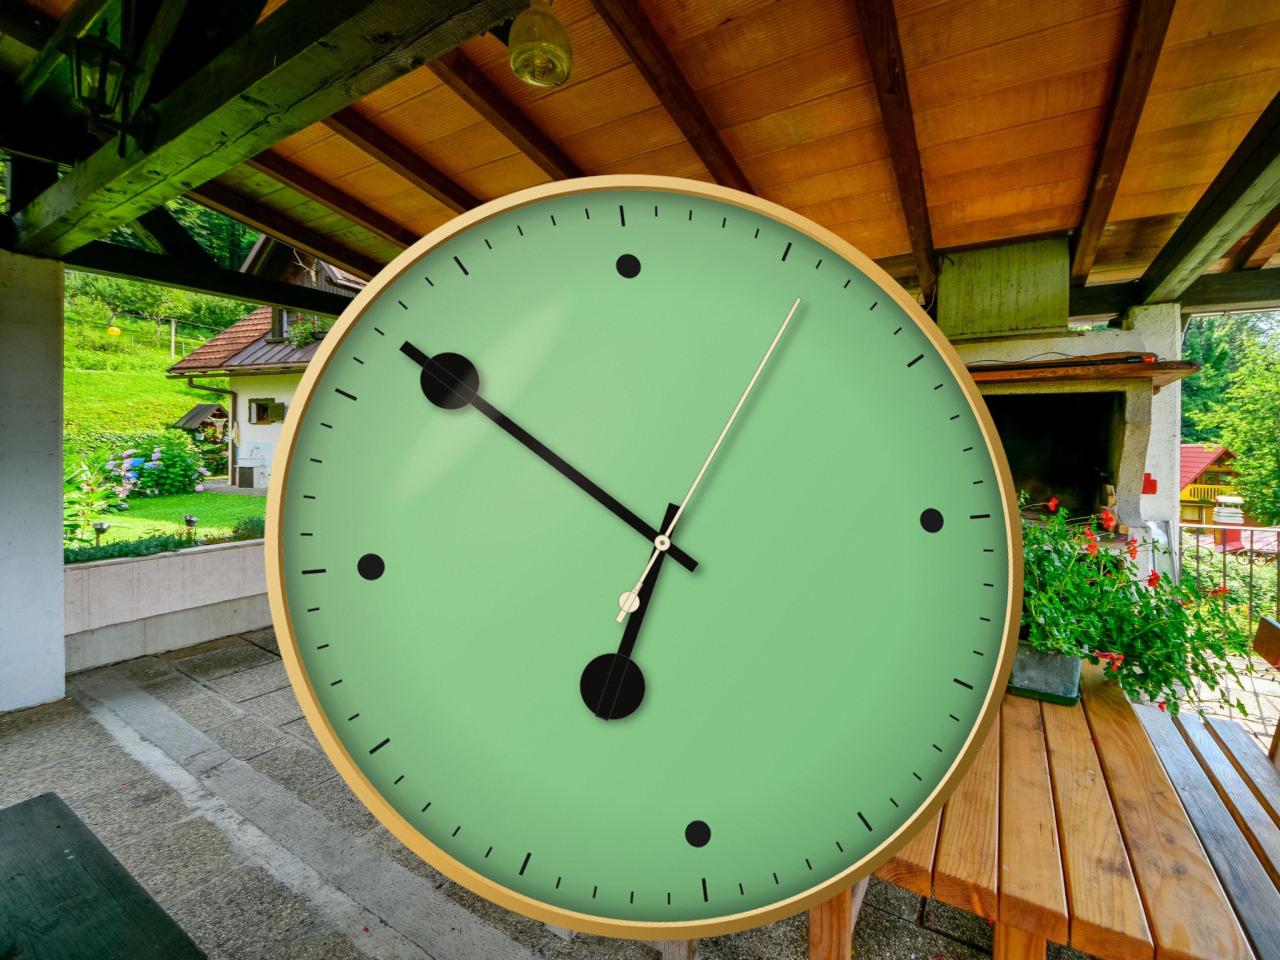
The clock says 6,52,06
